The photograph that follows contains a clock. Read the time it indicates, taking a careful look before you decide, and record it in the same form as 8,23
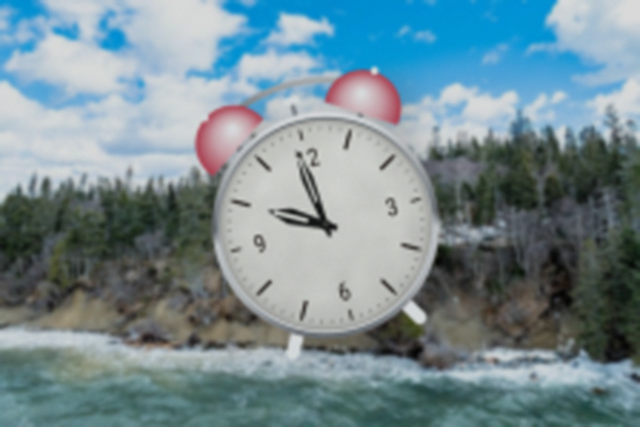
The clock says 9,59
